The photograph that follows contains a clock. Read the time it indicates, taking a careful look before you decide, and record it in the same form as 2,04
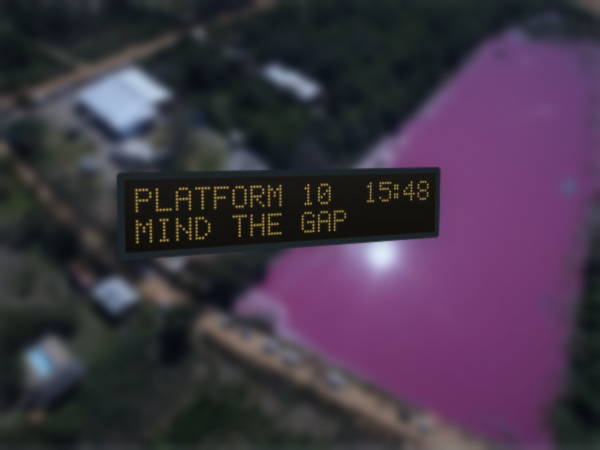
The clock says 15,48
